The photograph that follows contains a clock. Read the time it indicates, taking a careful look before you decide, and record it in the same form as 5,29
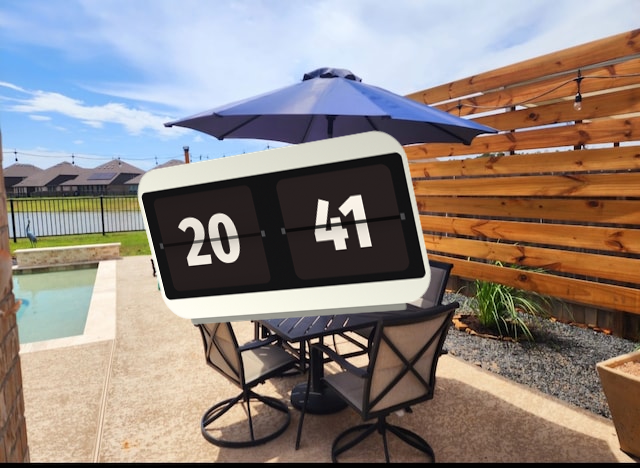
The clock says 20,41
